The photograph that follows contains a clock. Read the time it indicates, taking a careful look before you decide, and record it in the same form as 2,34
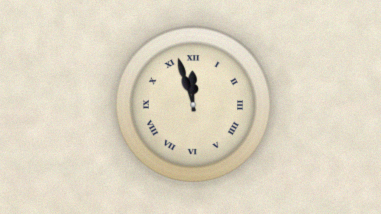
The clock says 11,57
